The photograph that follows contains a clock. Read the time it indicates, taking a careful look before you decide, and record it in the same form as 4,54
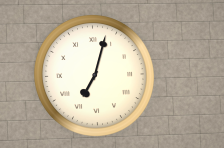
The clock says 7,03
